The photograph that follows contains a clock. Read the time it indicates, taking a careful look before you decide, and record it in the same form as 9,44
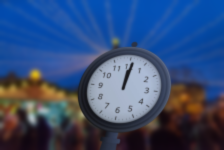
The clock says 12,01
